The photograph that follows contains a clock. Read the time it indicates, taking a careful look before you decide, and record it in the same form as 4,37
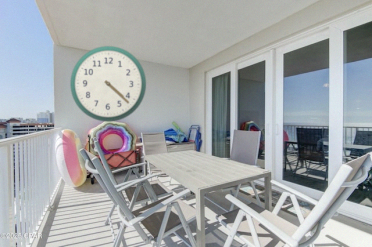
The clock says 4,22
